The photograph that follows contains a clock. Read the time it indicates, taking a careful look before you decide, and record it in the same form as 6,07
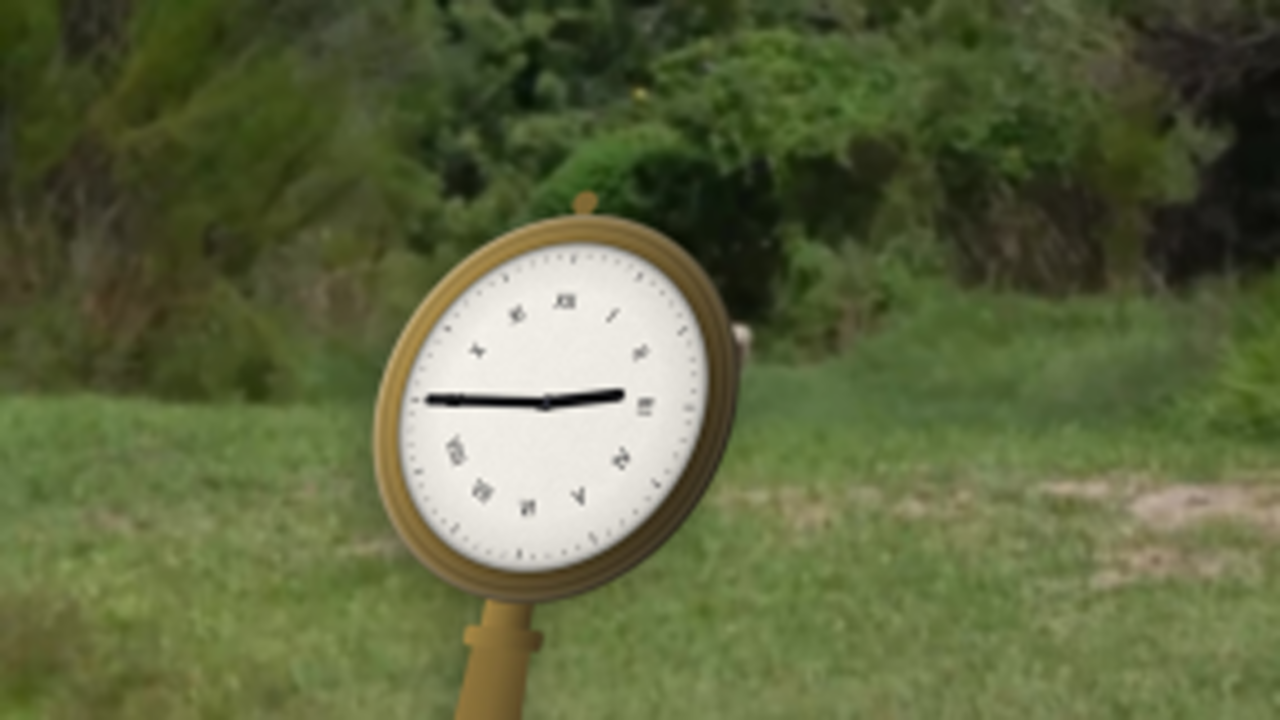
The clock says 2,45
